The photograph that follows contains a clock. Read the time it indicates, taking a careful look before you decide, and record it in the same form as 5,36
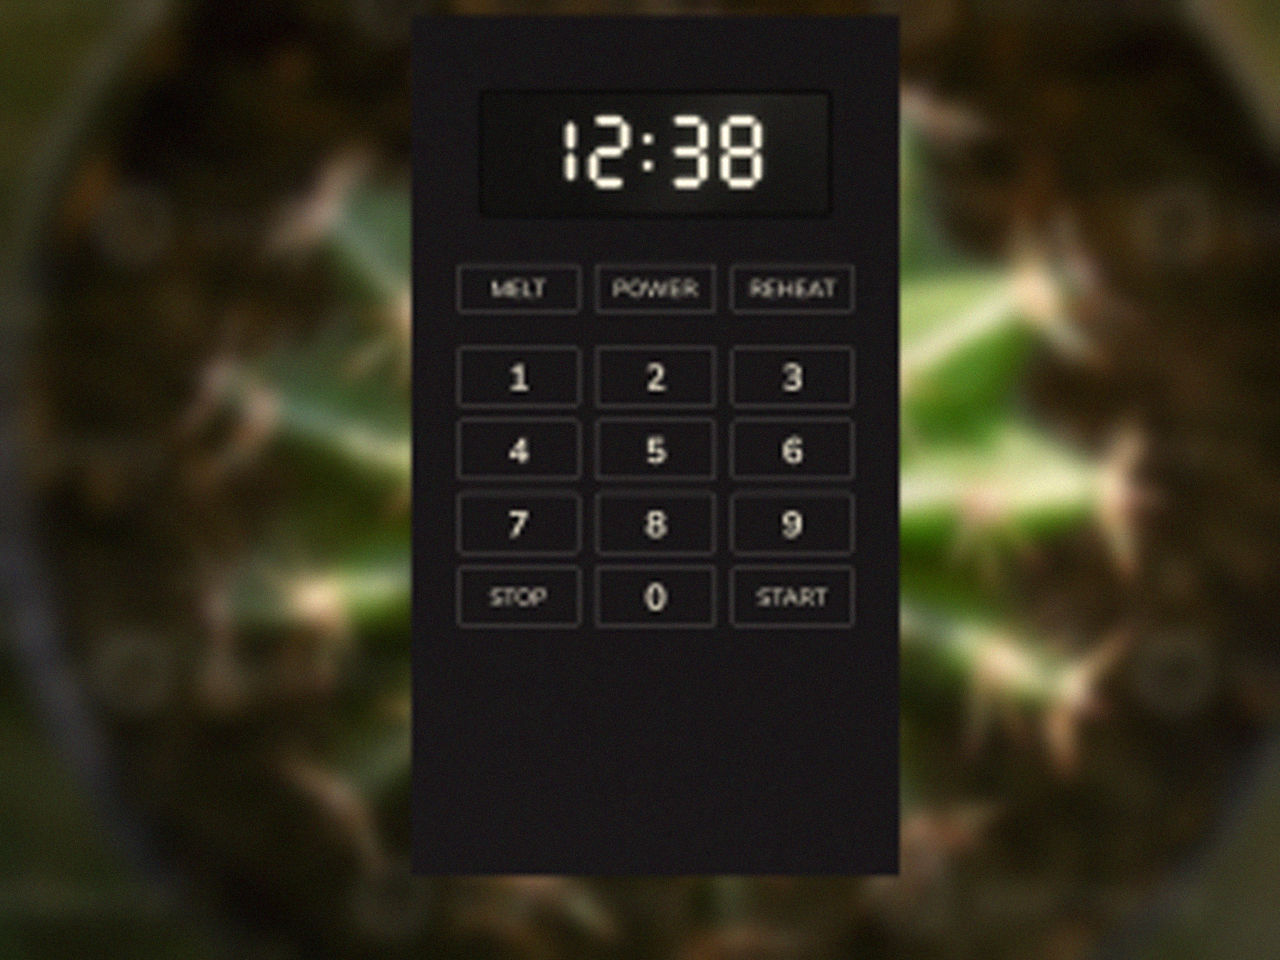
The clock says 12,38
